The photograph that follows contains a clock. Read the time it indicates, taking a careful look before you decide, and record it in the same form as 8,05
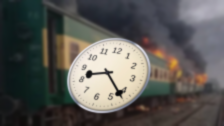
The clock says 8,22
